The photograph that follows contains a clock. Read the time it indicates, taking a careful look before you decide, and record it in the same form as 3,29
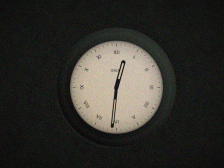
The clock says 12,31
